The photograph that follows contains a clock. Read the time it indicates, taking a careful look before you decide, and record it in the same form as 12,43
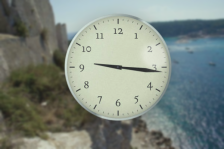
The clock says 9,16
